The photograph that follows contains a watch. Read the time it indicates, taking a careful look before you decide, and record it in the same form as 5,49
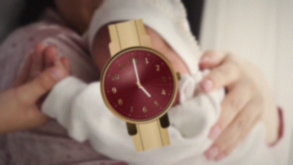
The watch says 5,00
